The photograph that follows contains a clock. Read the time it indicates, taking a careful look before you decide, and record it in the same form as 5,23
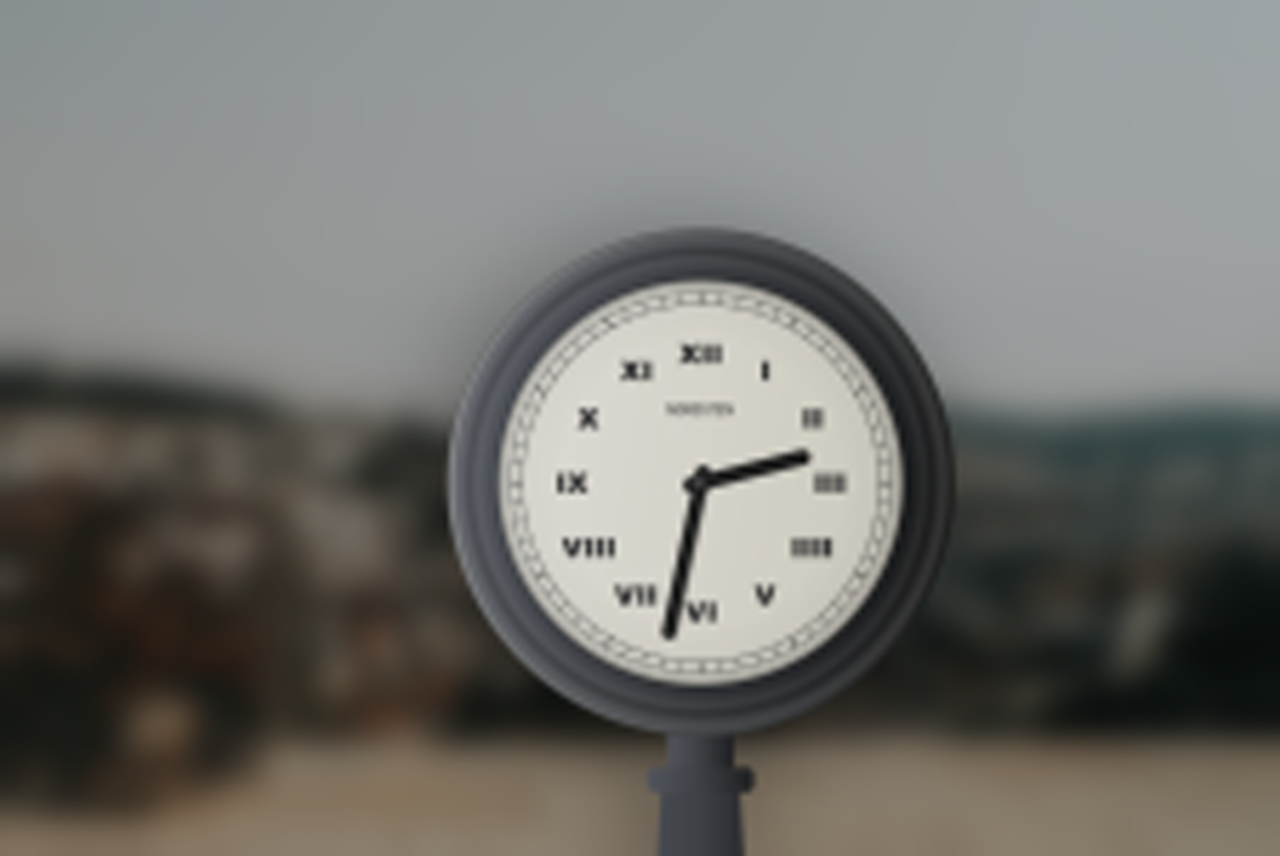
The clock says 2,32
